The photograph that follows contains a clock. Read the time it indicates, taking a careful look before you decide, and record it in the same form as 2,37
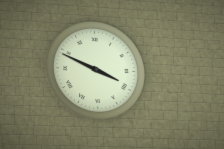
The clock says 3,49
